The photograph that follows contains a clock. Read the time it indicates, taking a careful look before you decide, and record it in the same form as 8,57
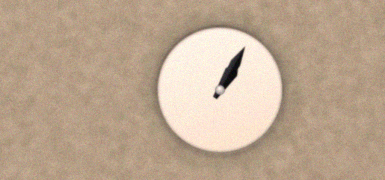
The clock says 1,05
